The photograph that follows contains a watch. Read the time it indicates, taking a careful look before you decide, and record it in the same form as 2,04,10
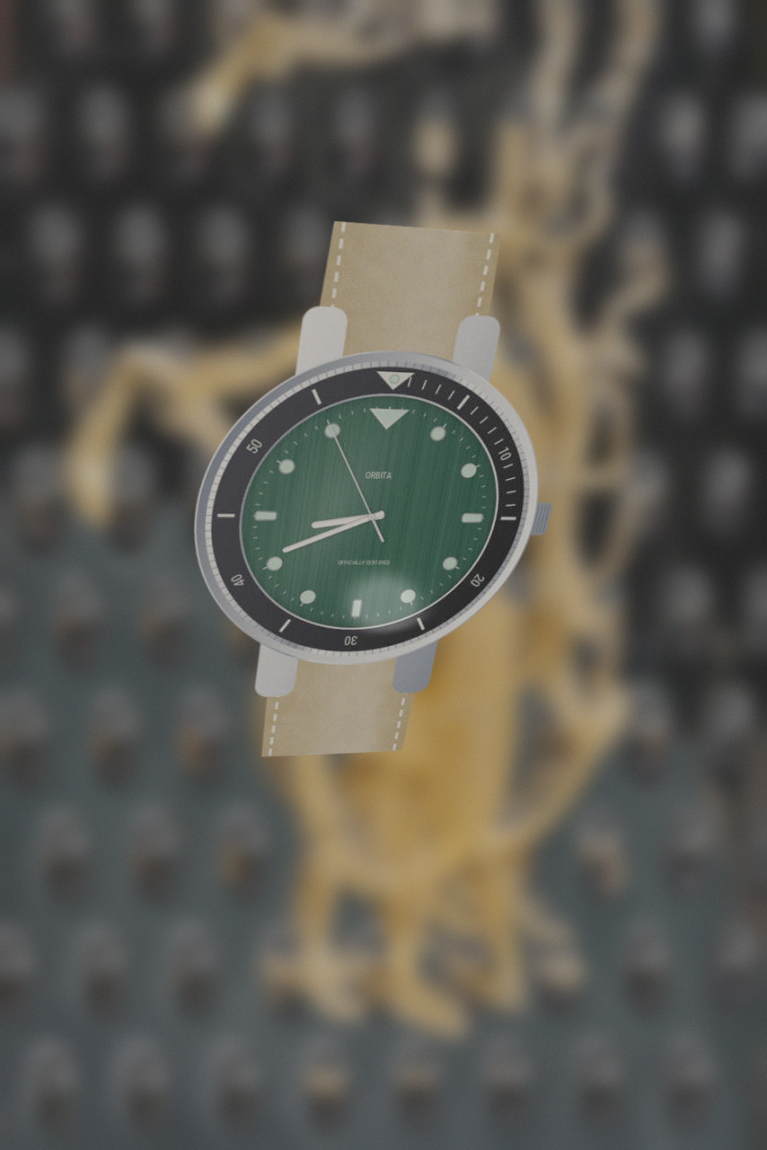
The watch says 8,40,55
